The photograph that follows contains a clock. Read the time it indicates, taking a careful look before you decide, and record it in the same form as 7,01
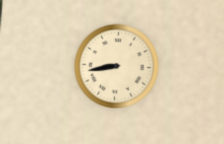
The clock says 8,43
